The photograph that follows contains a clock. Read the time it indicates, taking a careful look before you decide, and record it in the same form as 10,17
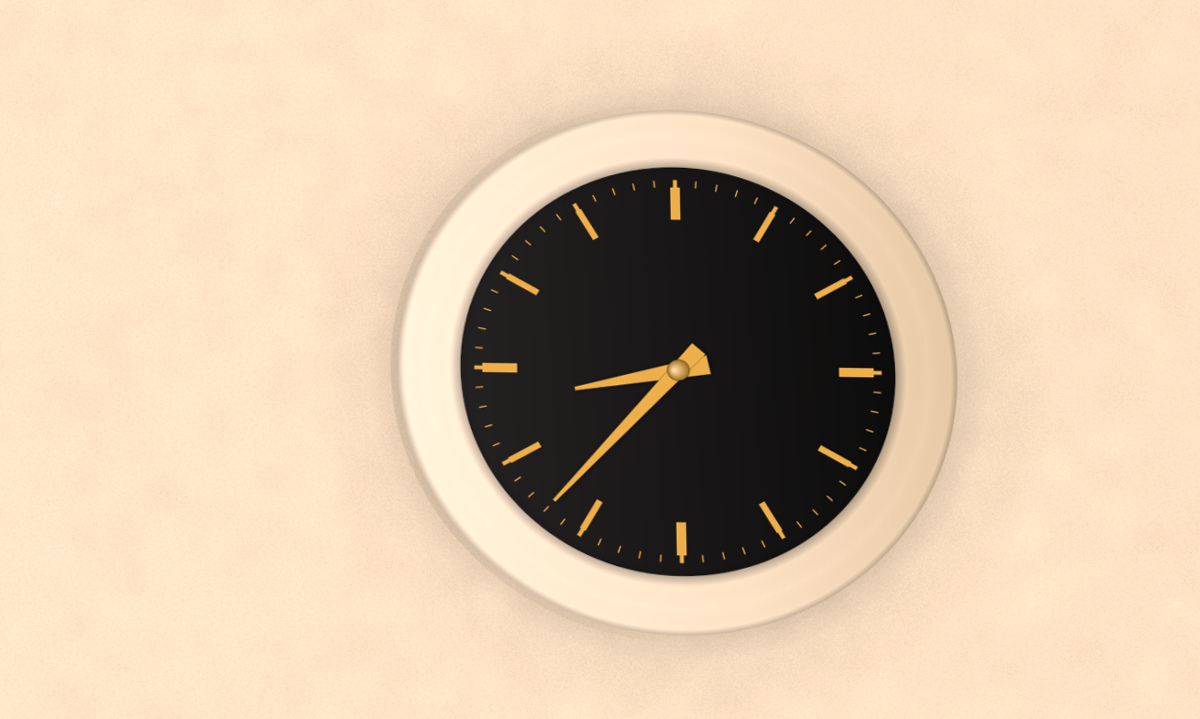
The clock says 8,37
